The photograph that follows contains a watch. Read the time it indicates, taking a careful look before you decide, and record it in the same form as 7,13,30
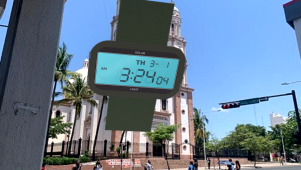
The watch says 3,24,04
